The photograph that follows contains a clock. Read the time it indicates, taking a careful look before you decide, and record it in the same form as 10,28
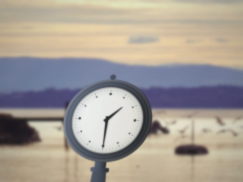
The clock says 1,30
